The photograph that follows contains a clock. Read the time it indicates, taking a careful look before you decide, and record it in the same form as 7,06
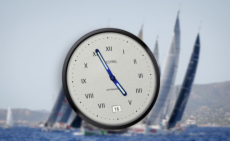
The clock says 4,56
